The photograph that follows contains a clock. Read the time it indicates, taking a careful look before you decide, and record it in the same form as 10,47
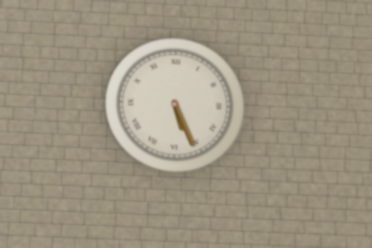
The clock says 5,26
